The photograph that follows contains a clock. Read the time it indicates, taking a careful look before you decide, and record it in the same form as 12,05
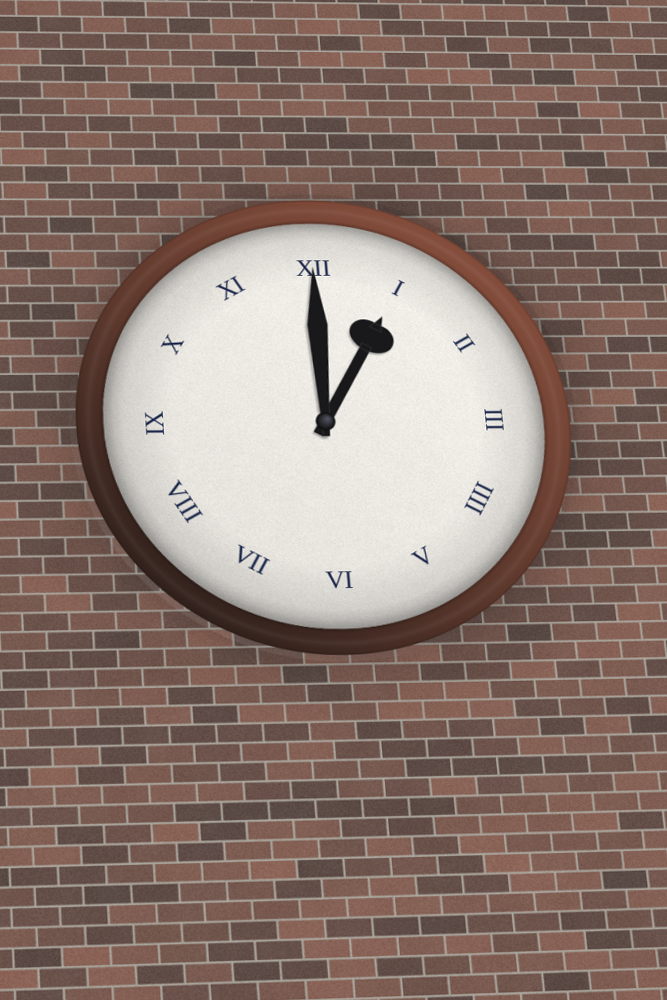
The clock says 1,00
